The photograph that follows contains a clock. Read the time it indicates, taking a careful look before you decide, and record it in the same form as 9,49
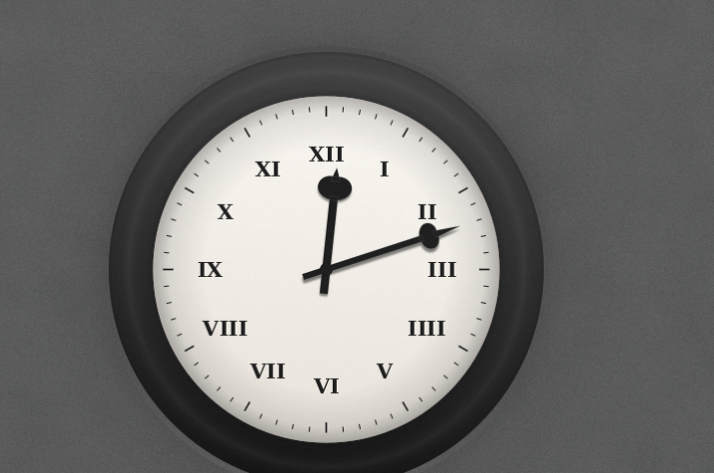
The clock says 12,12
